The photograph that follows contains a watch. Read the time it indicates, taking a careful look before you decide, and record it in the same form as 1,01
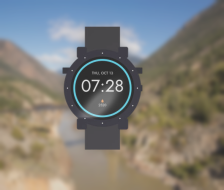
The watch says 7,28
